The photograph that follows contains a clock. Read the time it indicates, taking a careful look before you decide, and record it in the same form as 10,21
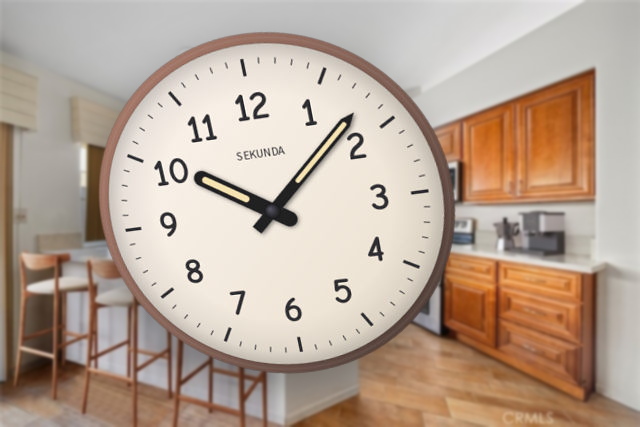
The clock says 10,08
